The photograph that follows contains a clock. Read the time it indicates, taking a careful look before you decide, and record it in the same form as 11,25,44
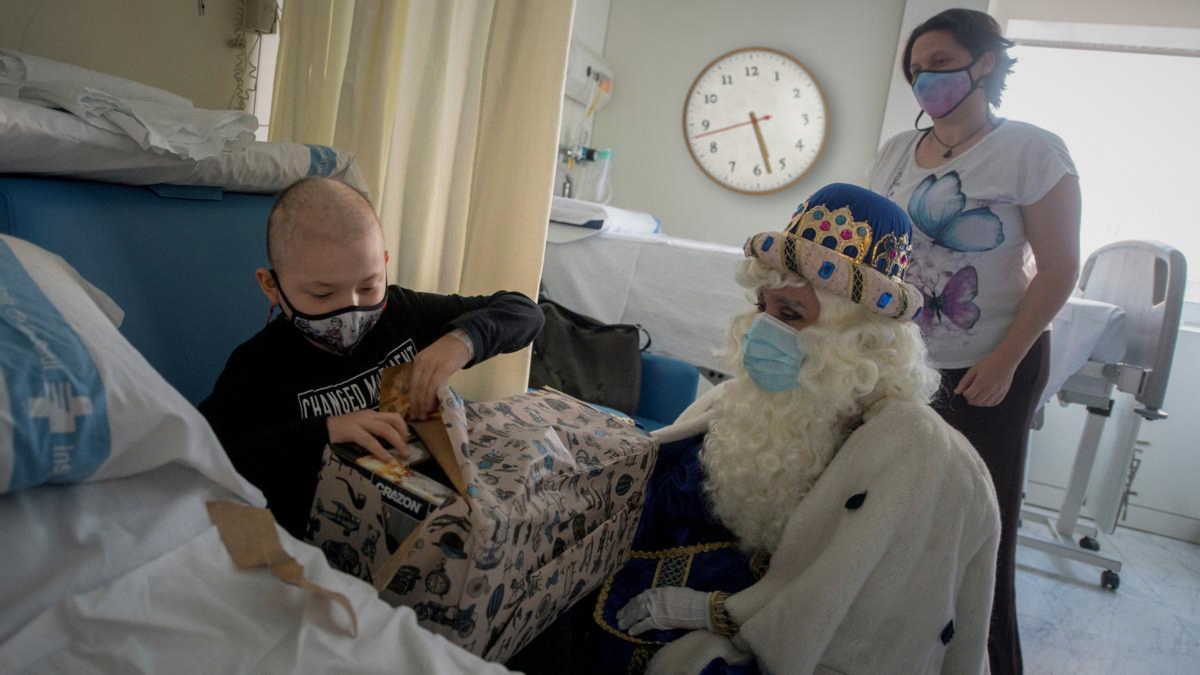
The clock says 5,27,43
